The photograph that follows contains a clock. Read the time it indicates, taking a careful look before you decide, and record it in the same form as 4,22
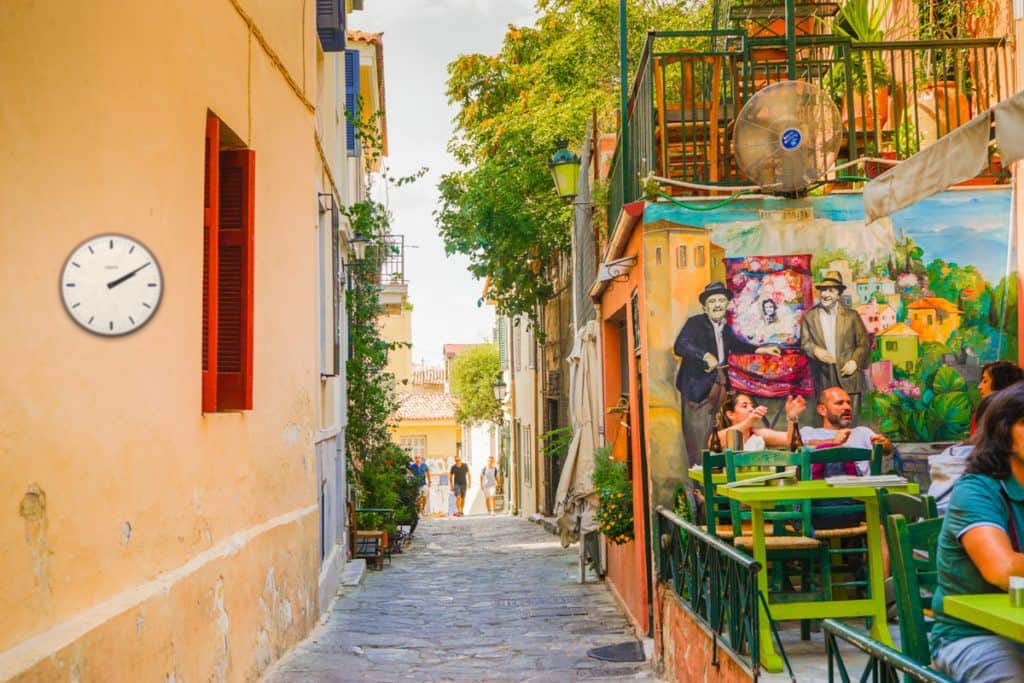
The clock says 2,10
